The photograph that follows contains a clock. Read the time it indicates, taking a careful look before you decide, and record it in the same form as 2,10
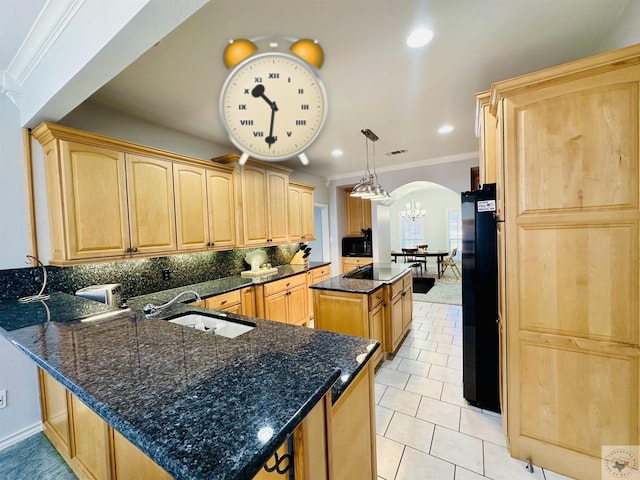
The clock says 10,31
